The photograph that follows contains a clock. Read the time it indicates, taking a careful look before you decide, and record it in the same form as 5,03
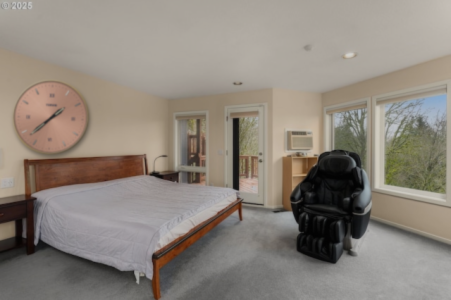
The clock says 1,38
